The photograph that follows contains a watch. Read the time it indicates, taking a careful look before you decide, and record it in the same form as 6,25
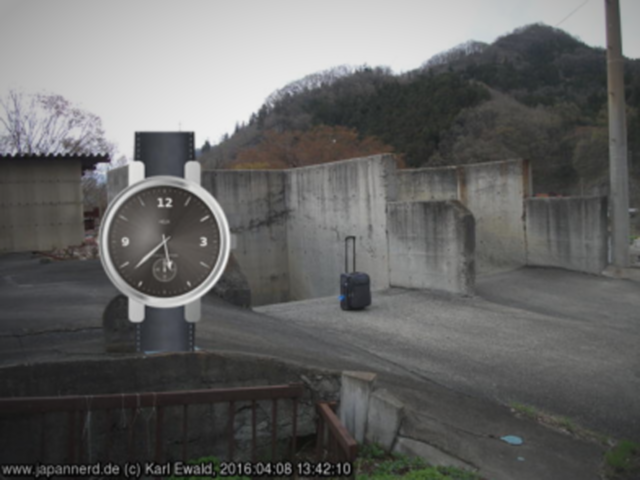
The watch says 5,38
